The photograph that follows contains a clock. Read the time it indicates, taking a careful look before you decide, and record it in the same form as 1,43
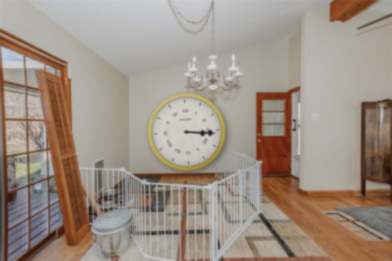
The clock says 3,16
